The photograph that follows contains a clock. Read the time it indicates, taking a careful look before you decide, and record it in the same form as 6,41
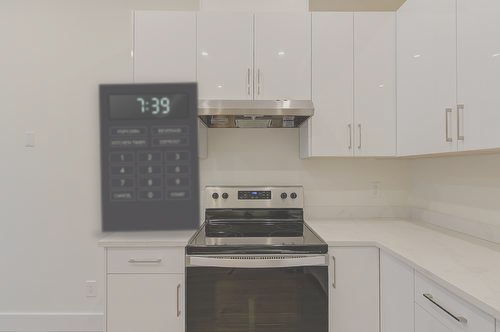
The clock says 7,39
